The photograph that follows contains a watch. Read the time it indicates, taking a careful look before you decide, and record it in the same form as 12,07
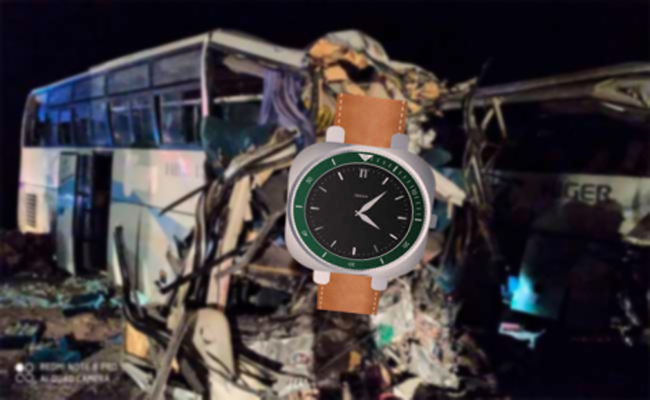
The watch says 4,07
